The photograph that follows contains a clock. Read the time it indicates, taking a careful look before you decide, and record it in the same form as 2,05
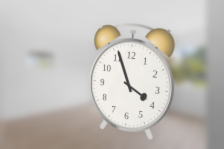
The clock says 3,56
